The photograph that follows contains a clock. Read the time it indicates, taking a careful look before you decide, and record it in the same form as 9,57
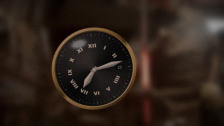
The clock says 7,13
